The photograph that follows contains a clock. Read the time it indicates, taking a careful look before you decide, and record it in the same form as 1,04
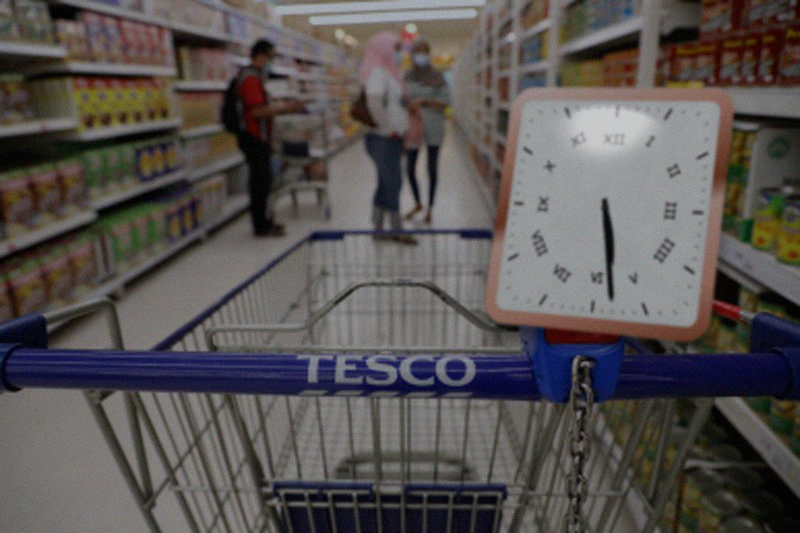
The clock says 5,28
